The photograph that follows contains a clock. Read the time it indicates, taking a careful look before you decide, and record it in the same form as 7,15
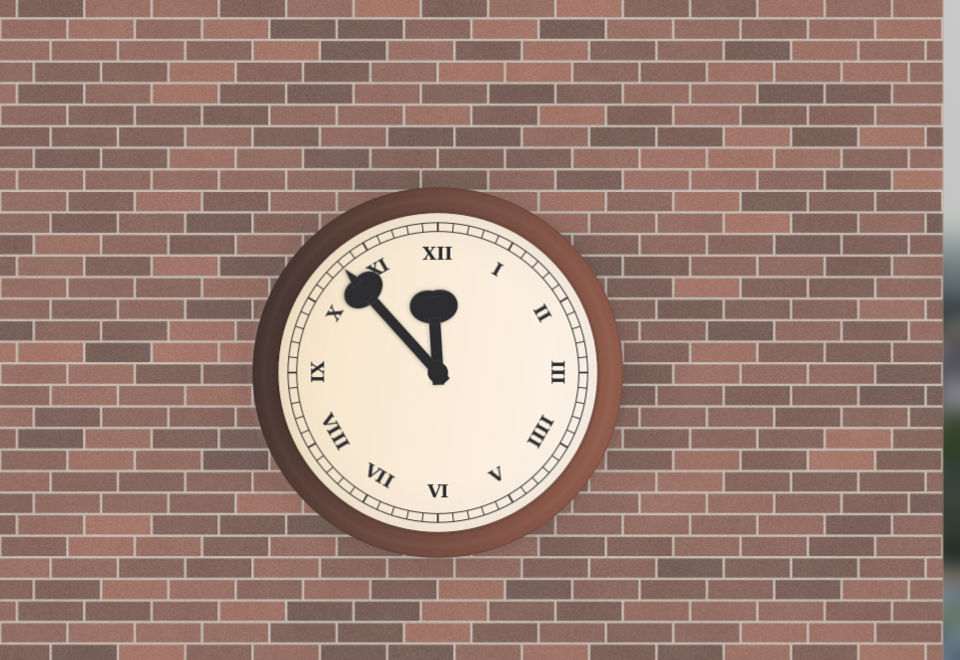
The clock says 11,53
